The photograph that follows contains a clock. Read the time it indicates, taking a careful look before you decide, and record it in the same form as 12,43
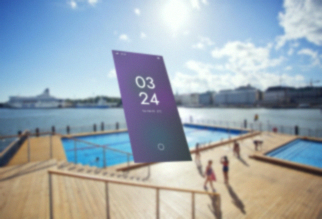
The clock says 3,24
